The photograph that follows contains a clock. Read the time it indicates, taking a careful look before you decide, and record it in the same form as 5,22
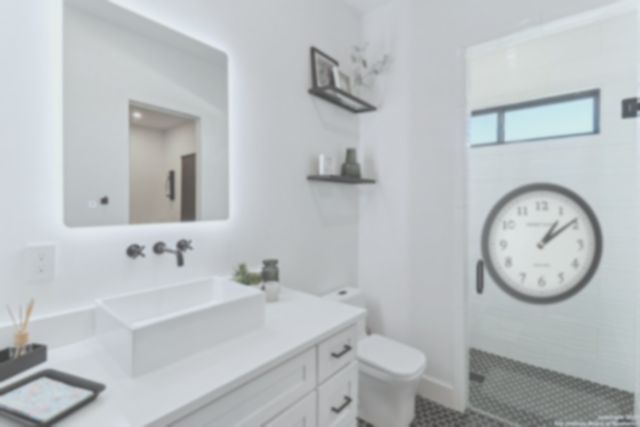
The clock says 1,09
